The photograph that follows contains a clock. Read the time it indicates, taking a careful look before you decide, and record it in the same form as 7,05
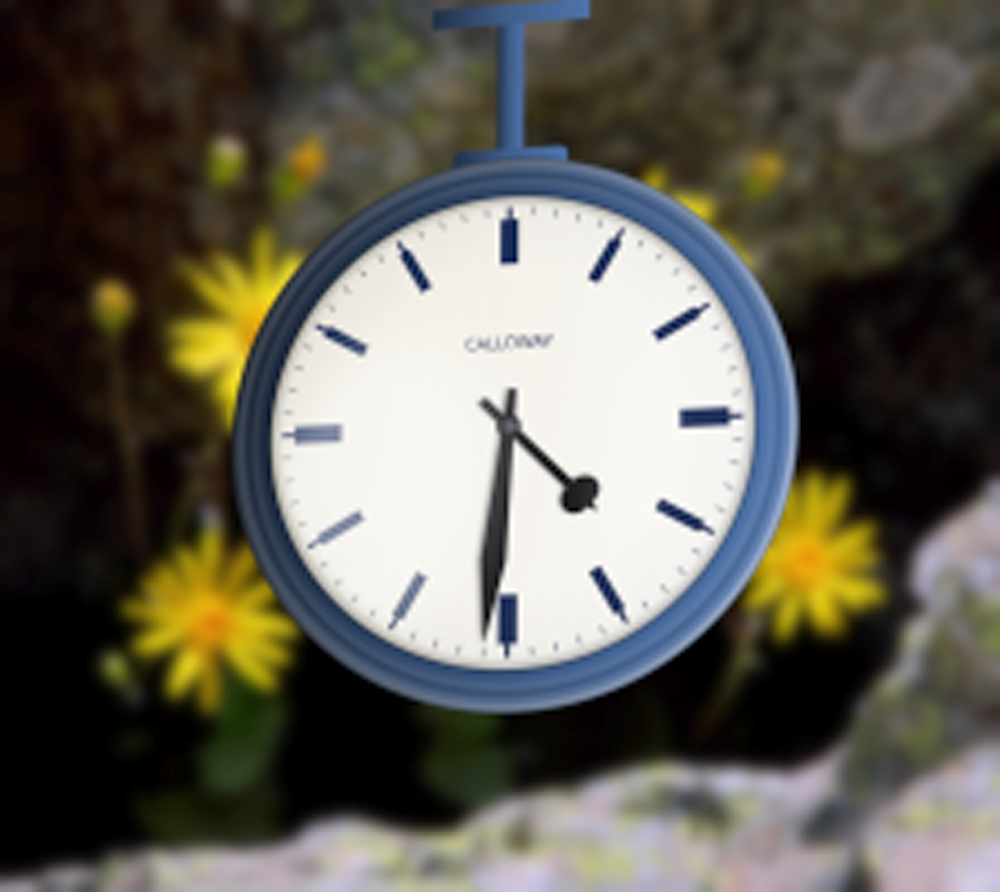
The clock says 4,31
